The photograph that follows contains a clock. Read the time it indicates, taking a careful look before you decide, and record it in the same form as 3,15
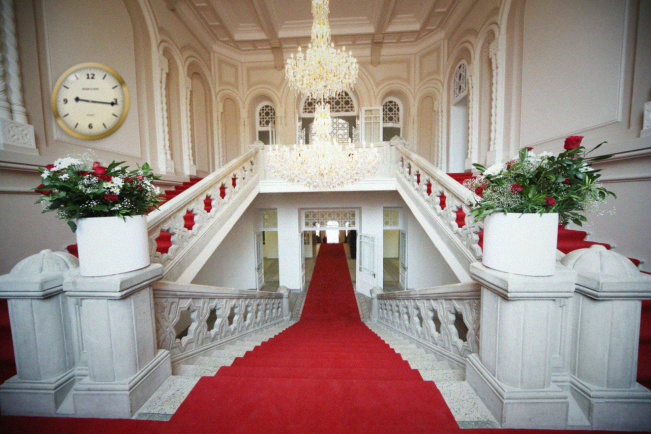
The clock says 9,16
